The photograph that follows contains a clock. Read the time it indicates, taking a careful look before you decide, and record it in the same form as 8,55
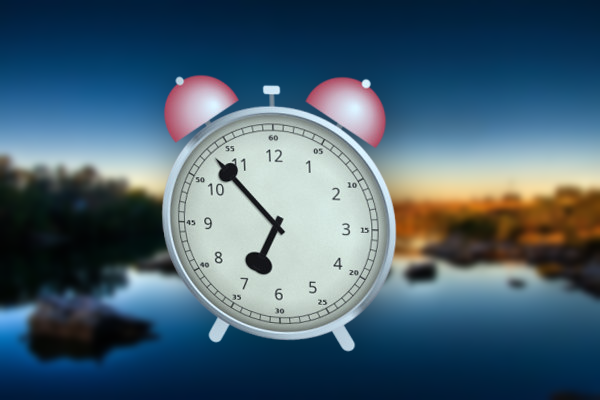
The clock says 6,53
